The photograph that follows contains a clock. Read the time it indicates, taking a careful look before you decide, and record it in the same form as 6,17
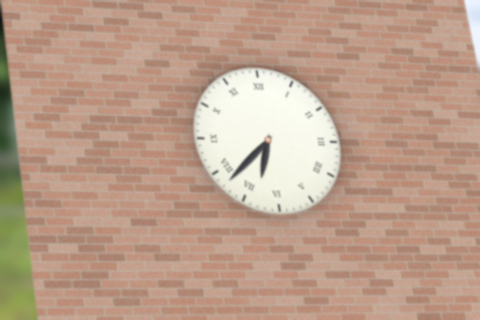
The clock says 6,38
